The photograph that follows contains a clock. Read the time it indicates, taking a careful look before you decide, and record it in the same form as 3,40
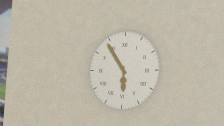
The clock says 5,54
